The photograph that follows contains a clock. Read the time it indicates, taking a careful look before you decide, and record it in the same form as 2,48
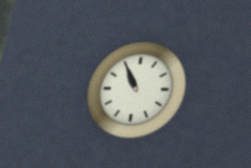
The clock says 10,55
